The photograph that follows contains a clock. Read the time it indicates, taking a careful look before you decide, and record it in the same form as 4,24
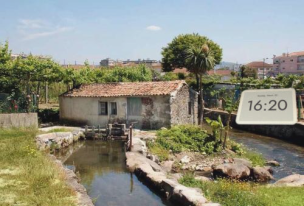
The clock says 16,20
